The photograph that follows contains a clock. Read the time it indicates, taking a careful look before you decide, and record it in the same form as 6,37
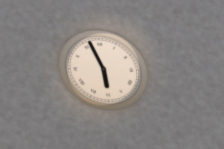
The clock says 5,57
